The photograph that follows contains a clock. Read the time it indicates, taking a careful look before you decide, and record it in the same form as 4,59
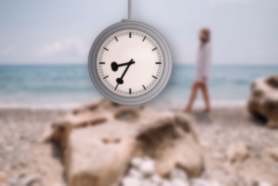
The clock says 8,35
